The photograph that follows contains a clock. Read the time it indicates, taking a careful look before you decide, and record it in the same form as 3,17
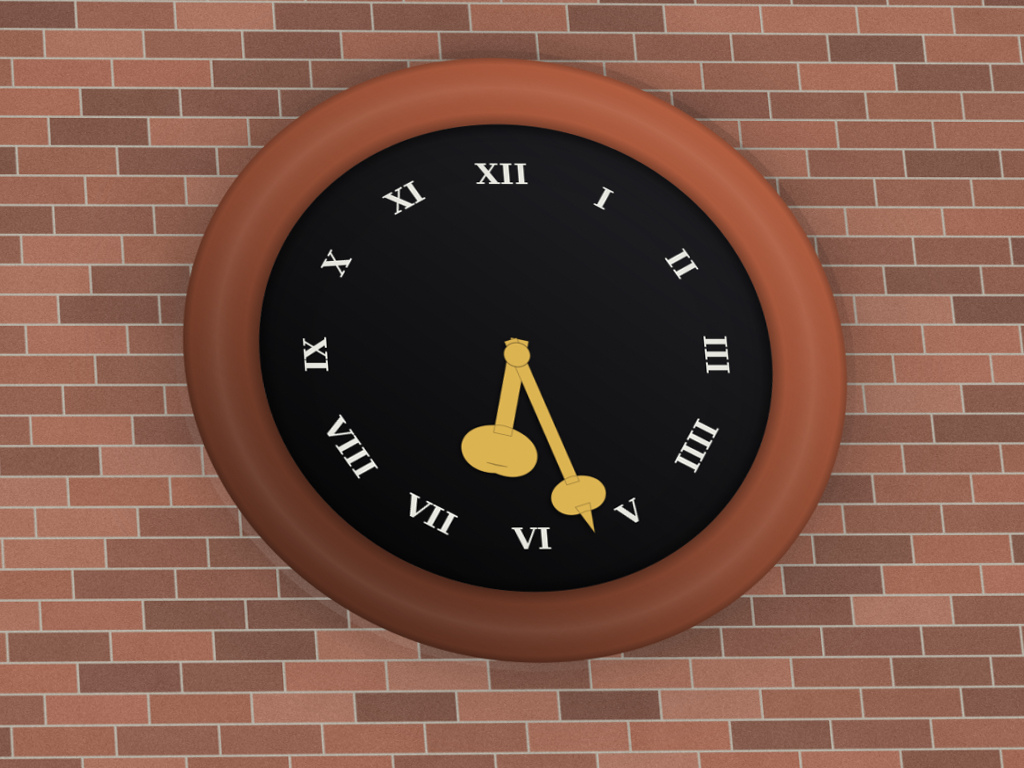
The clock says 6,27
